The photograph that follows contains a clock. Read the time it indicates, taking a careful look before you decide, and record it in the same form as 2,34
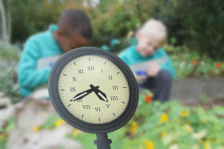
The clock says 4,41
